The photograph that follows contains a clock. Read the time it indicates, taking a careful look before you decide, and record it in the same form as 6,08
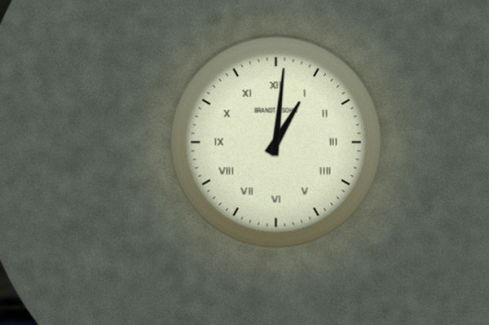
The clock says 1,01
